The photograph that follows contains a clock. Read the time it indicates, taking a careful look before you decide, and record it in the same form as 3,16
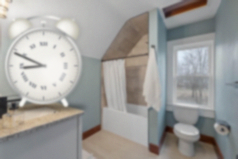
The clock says 8,49
